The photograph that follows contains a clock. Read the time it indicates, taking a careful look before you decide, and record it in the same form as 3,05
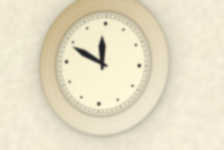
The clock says 11,49
